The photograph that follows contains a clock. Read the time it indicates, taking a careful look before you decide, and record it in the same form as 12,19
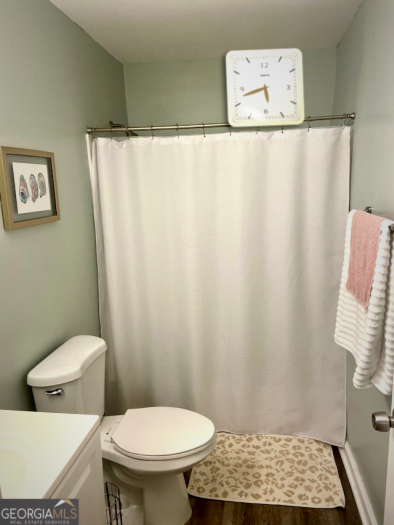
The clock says 5,42
